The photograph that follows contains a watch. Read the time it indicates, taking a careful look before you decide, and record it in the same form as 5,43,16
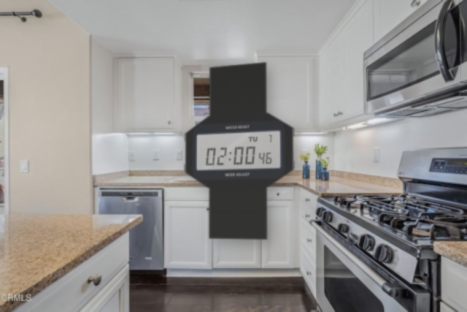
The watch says 2,00,46
